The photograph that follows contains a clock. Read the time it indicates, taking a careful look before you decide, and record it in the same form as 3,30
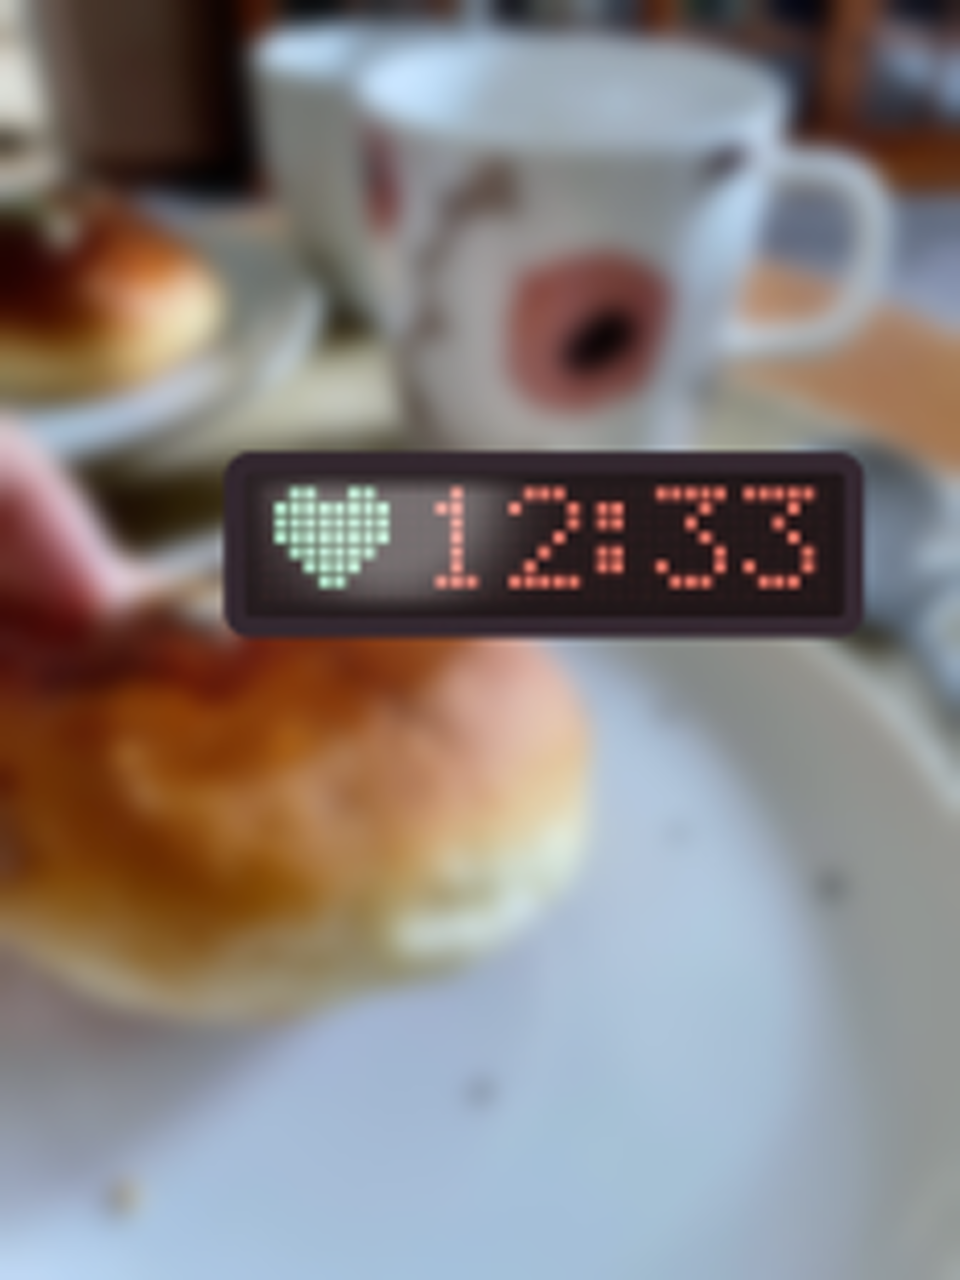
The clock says 12,33
